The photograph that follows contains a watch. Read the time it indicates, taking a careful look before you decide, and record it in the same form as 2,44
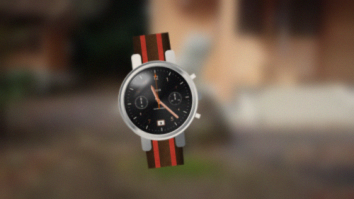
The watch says 11,23
